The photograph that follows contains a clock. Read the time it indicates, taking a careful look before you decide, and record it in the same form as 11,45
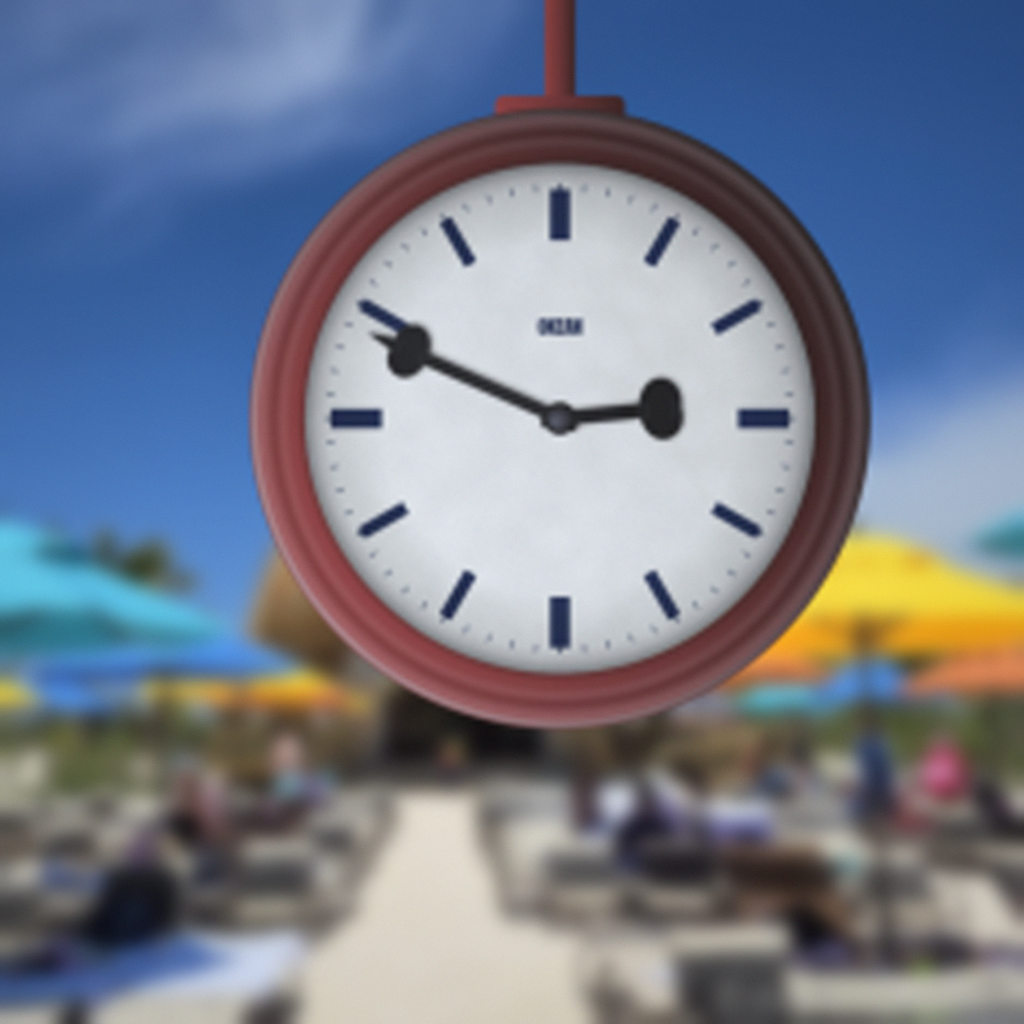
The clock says 2,49
